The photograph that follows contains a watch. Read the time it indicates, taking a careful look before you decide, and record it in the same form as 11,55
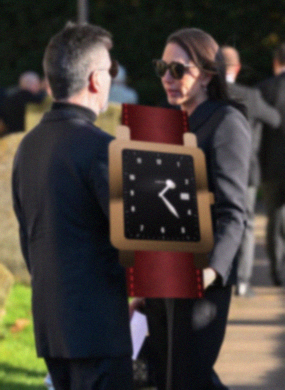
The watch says 1,24
